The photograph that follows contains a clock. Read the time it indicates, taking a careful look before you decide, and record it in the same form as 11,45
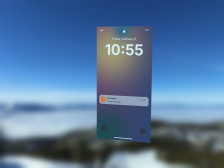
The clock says 10,55
